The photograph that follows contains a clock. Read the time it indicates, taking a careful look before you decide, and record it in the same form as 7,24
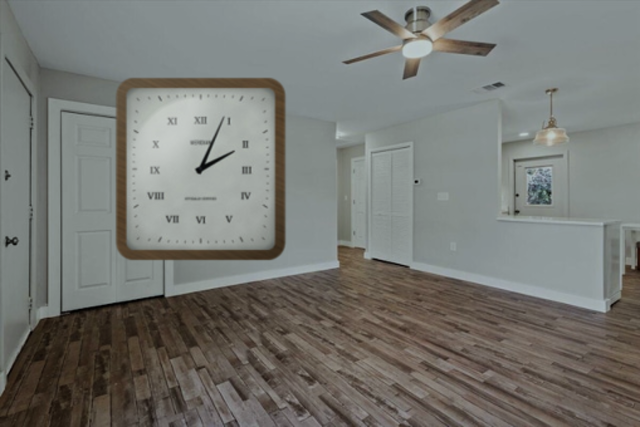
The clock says 2,04
